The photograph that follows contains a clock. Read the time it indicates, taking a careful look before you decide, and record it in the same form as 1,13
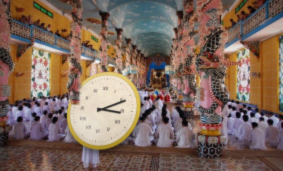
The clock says 3,11
